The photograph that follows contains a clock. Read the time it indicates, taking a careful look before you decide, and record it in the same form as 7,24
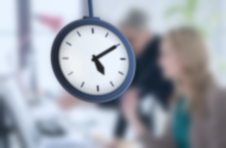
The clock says 5,10
